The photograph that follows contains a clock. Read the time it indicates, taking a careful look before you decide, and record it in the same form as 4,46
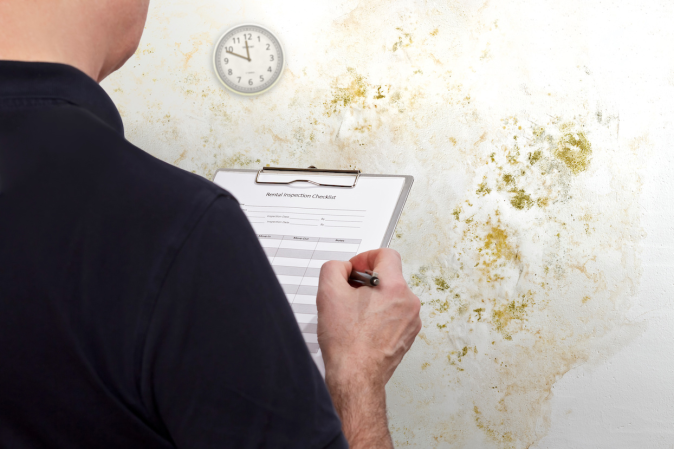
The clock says 11,49
